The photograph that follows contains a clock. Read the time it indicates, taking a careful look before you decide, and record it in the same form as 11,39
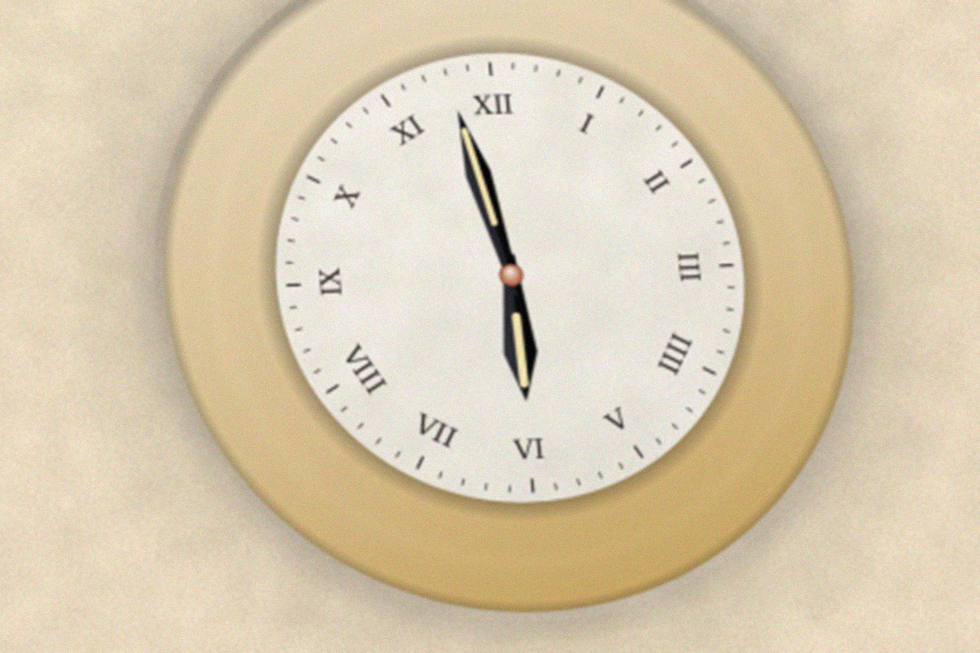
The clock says 5,58
